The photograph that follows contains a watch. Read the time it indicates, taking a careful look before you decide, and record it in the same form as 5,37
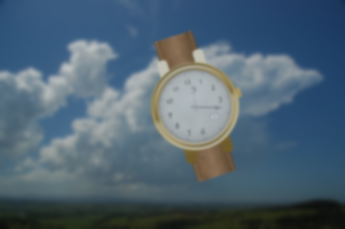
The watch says 12,18
